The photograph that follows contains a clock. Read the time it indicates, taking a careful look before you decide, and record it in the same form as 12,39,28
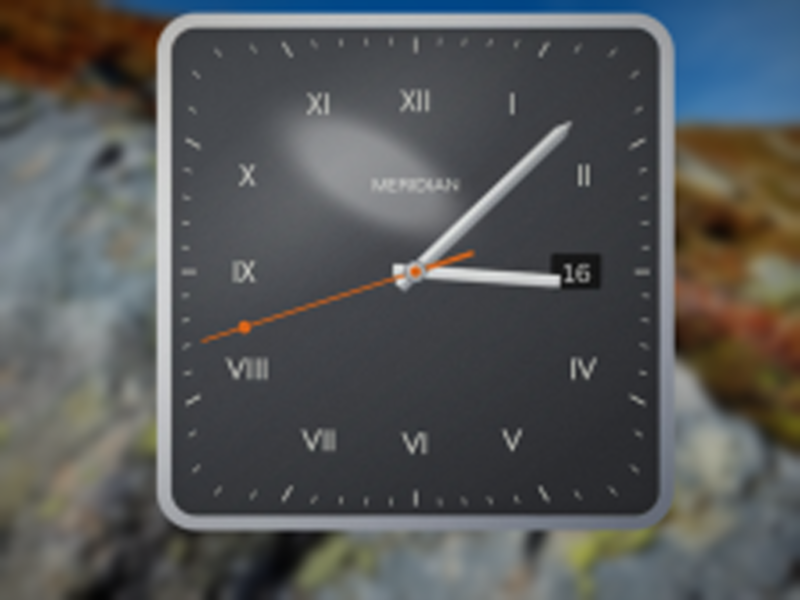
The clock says 3,07,42
